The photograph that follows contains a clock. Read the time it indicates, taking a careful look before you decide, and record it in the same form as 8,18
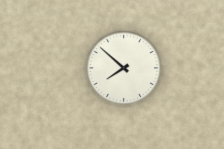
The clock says 7,52
